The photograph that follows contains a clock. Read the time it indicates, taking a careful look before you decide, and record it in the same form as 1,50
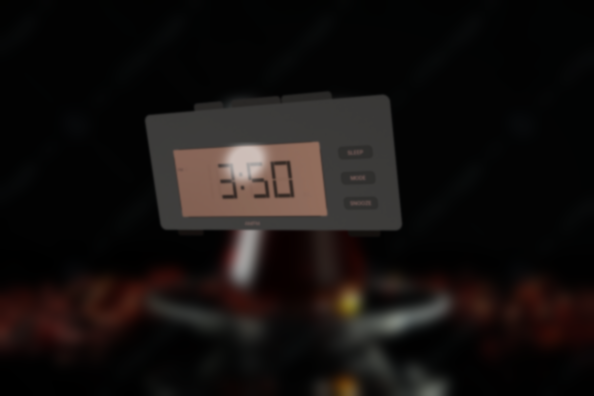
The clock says 3,50
